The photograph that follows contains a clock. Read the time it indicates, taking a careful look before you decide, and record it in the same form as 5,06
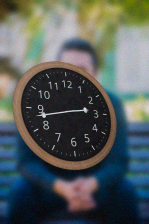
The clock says 2,43
